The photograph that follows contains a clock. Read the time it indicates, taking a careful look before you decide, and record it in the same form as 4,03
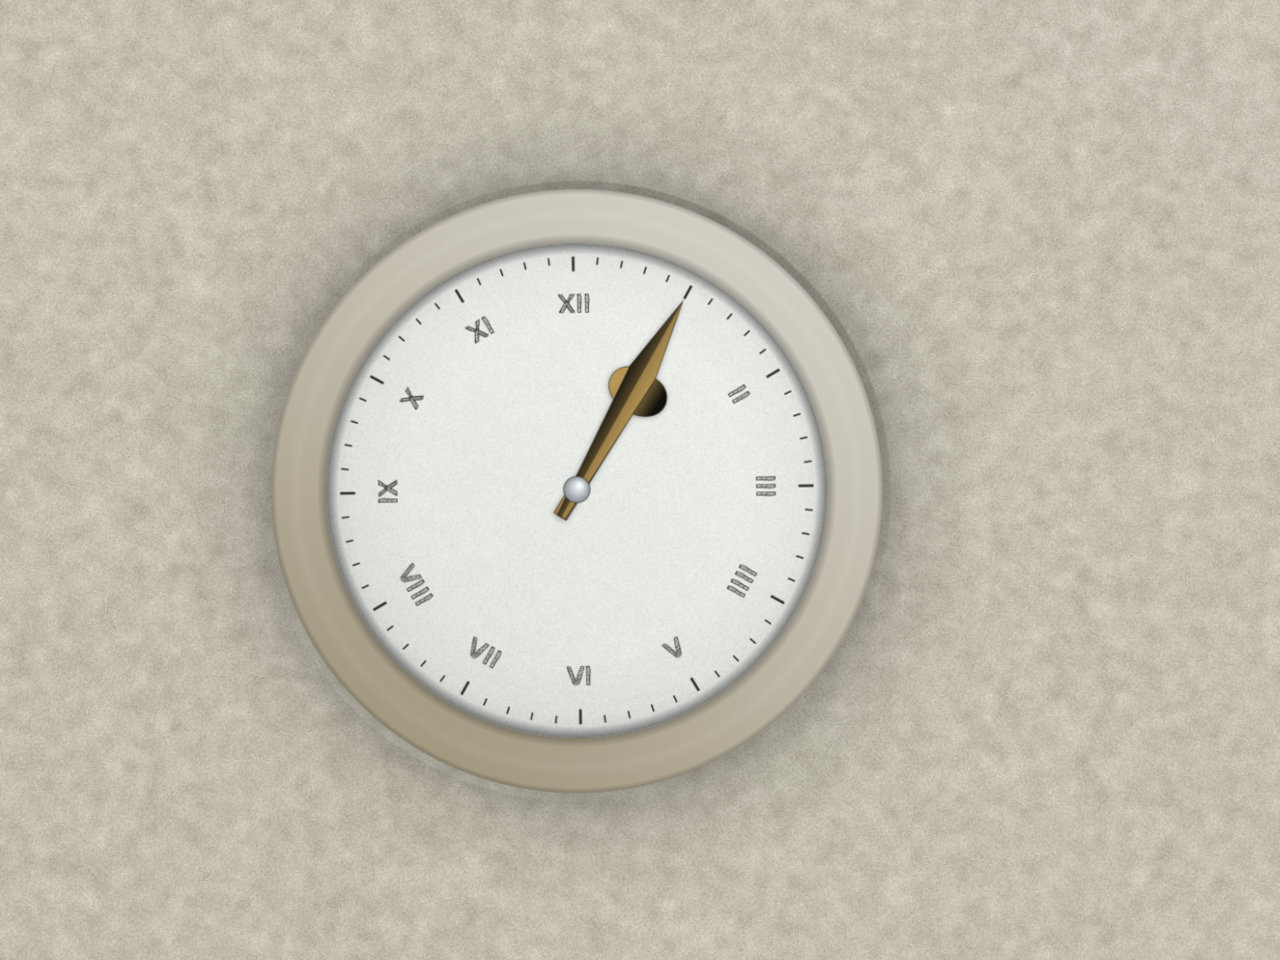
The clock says 1,05
